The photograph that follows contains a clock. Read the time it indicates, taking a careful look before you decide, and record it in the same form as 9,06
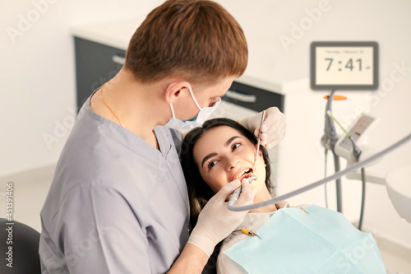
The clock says 7,41
